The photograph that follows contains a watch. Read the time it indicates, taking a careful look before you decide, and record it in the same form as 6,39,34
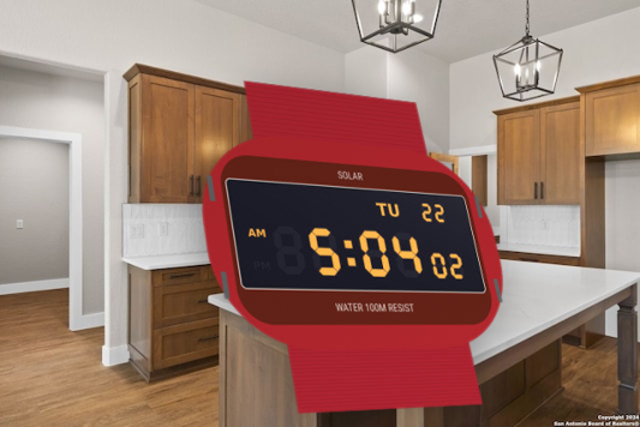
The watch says 5,04,02
